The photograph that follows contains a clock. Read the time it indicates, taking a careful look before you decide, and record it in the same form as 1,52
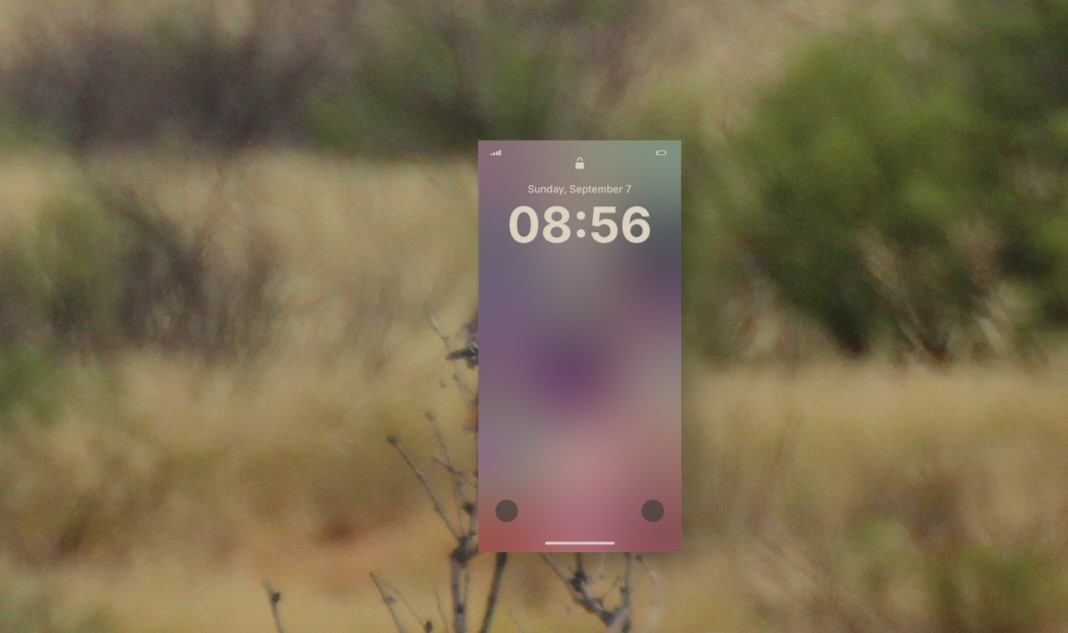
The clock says 8,56
